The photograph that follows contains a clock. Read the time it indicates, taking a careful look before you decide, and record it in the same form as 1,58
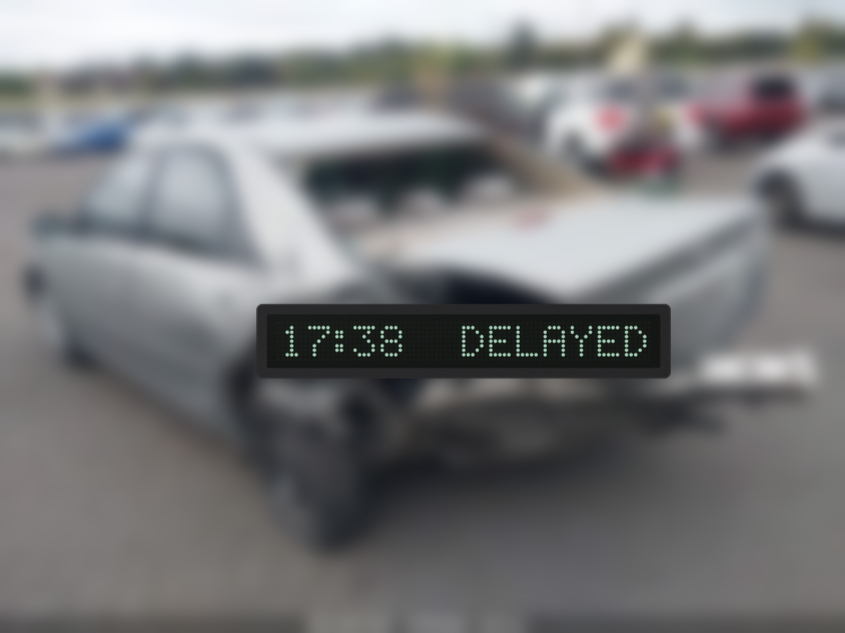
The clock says 17,38
